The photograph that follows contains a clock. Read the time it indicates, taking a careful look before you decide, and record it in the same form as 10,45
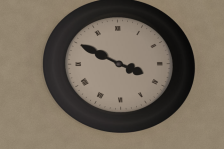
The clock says 3,50
